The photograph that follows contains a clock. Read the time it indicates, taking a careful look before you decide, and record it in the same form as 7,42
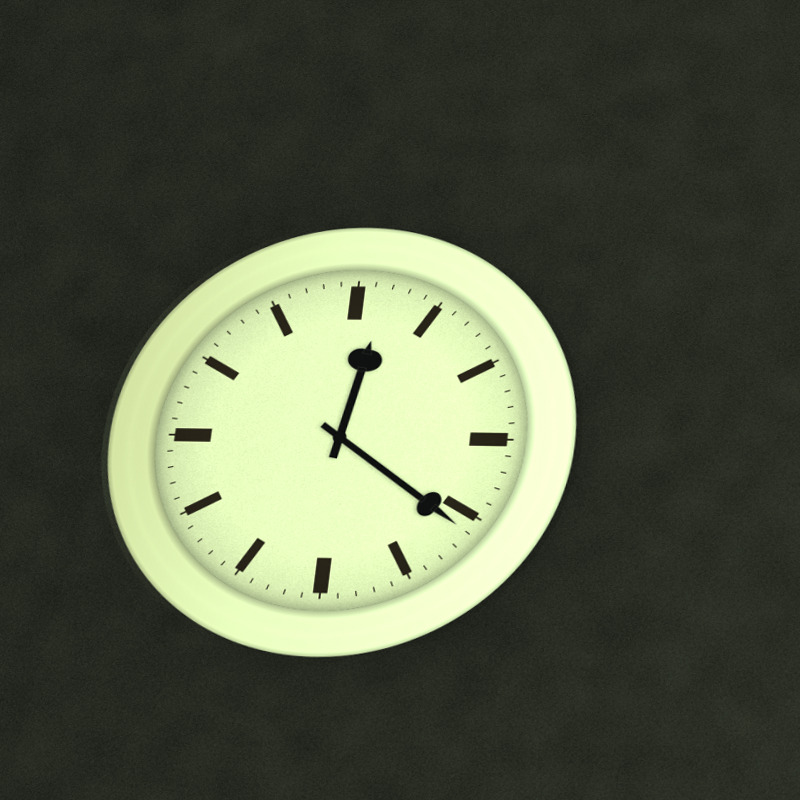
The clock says 12,21
